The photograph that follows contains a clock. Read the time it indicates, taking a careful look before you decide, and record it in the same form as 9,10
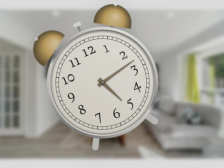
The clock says 5,13
